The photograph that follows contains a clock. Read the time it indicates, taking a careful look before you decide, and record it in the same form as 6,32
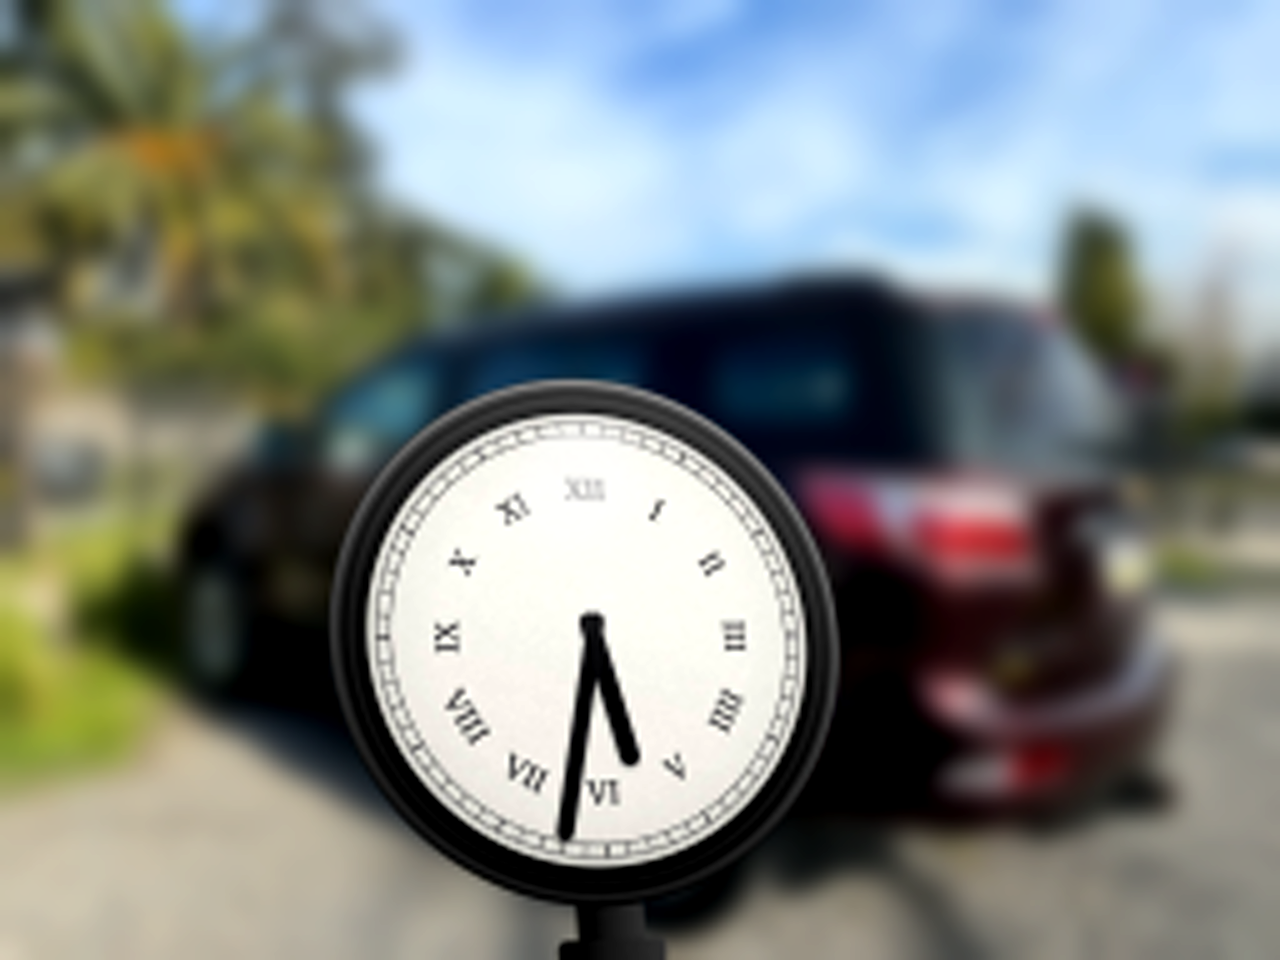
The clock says 5,32
